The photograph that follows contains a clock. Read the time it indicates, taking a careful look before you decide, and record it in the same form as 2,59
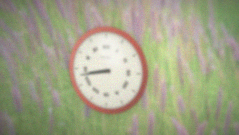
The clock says 8,43
